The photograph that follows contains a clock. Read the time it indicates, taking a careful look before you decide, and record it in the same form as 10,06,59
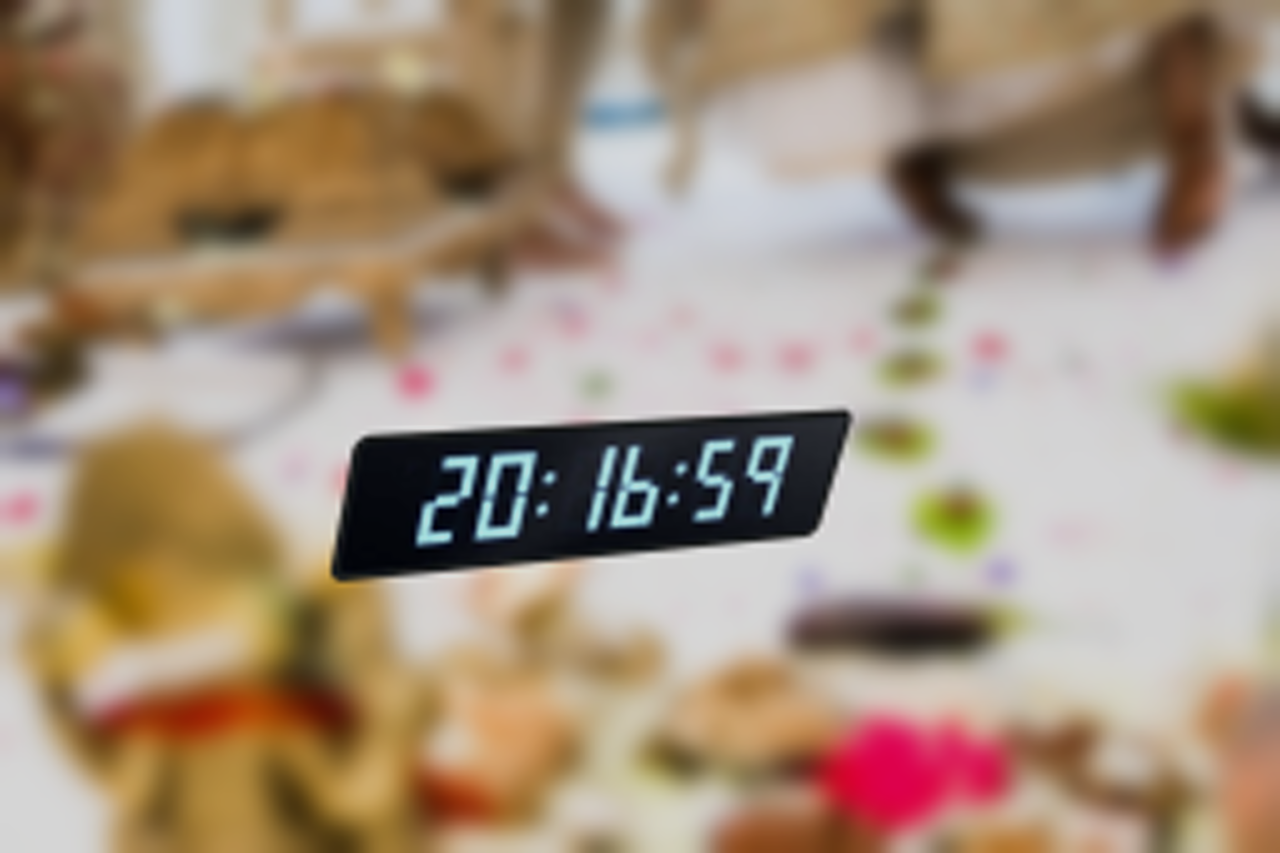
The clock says 20,16,59
